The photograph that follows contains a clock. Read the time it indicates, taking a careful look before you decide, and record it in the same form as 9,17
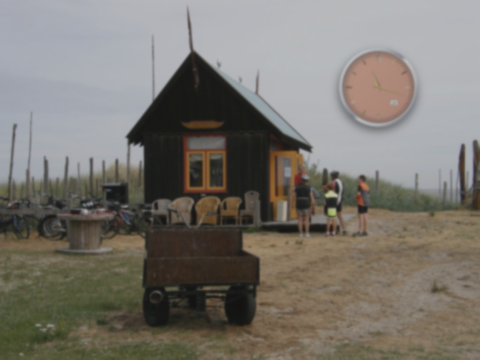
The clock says 11,18
